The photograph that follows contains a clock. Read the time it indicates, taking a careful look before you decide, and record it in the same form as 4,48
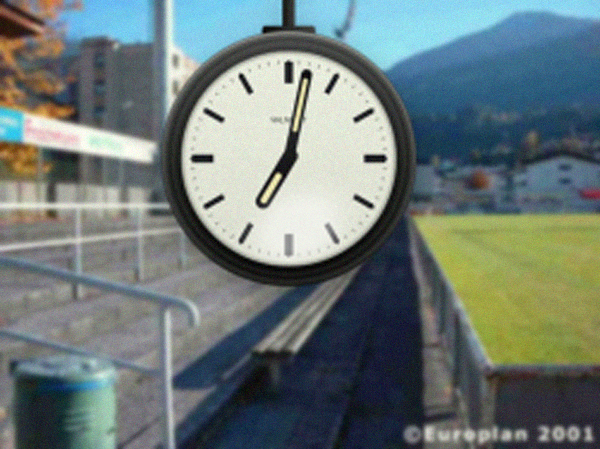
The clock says 7,02
